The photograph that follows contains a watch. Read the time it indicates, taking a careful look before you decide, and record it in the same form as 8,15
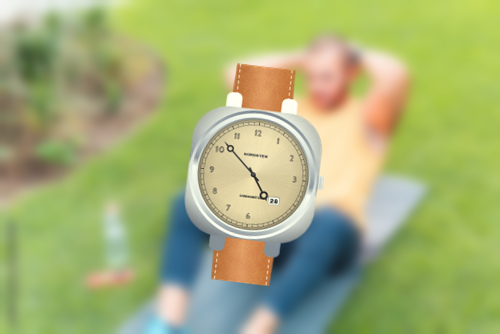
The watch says 4,52
